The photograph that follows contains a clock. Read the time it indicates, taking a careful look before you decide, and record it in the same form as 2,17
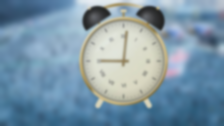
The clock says 9,01
